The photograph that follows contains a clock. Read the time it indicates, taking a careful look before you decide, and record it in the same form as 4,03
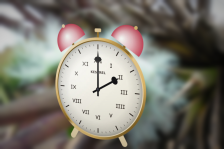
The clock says 2,00
